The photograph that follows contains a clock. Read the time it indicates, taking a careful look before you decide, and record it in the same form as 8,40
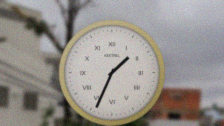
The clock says 1,34
